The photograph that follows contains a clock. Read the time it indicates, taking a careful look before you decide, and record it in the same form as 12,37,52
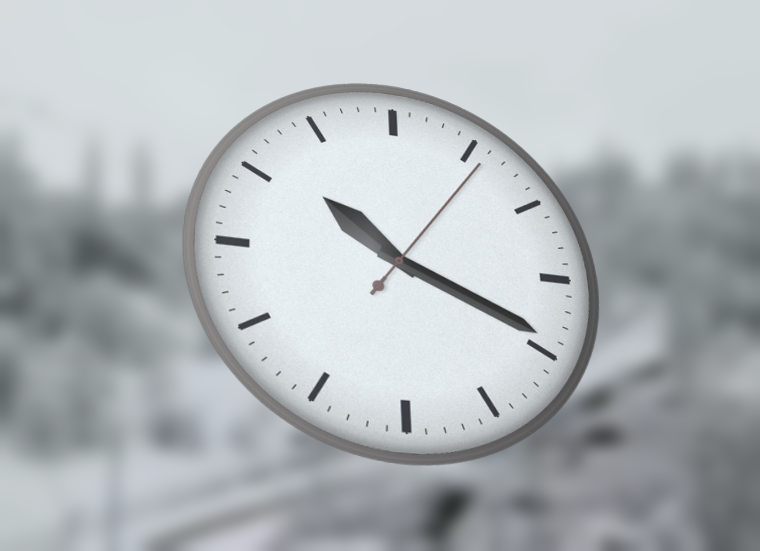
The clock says 10,19,06
